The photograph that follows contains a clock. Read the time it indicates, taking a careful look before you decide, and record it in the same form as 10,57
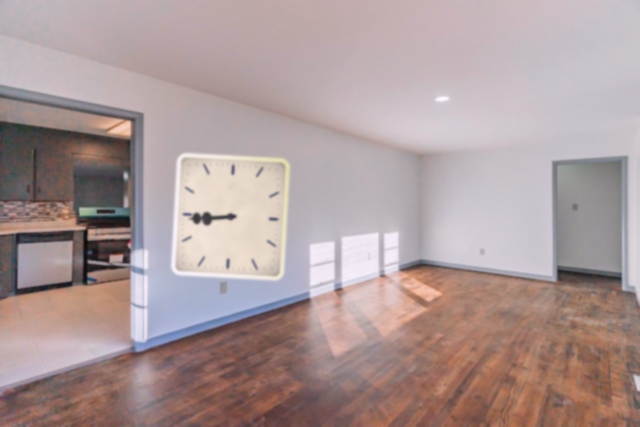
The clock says 8,44
